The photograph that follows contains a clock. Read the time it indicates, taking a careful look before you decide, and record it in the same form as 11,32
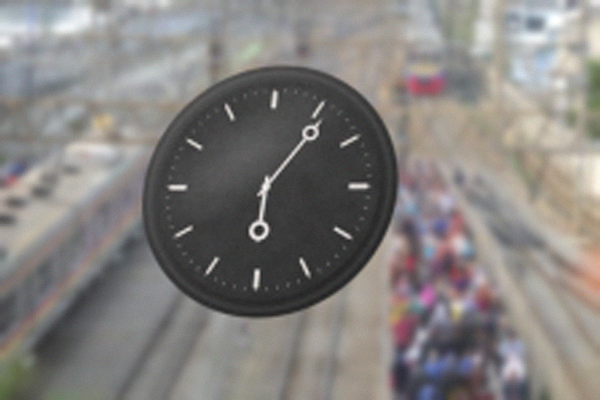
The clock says 6,06
